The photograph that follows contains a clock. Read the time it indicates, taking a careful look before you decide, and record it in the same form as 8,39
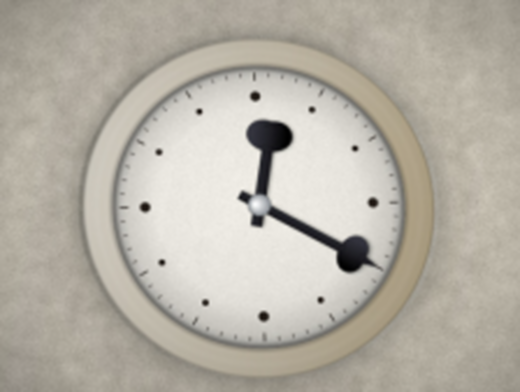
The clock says 12,20
